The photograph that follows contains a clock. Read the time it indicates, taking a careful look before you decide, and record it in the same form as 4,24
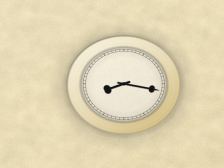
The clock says 8,17
